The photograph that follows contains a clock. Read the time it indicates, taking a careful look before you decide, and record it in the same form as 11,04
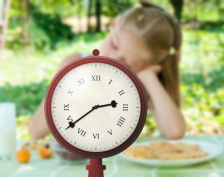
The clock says 2,39
